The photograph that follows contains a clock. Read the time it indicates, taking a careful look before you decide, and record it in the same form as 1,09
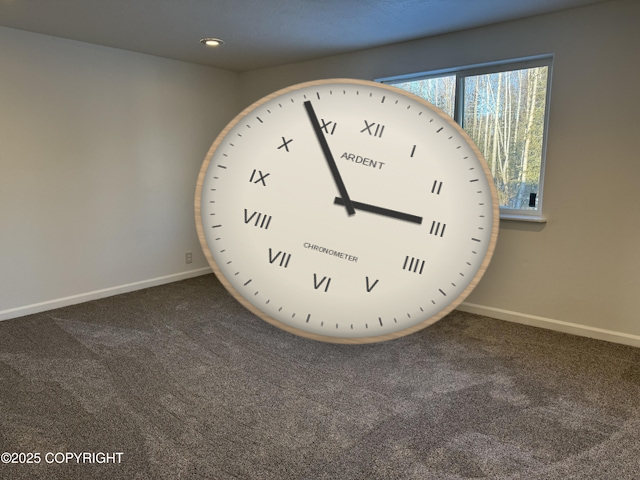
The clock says 2,54
